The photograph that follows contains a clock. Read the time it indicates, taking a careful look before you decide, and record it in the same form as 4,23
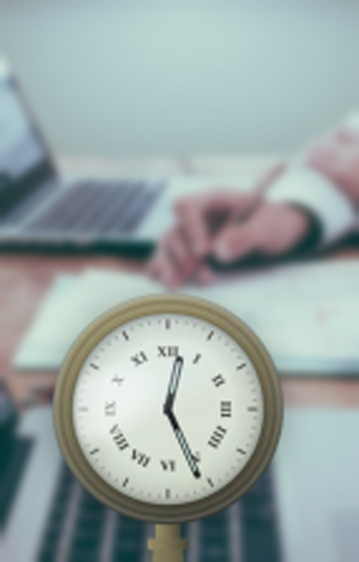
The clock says 12,26
